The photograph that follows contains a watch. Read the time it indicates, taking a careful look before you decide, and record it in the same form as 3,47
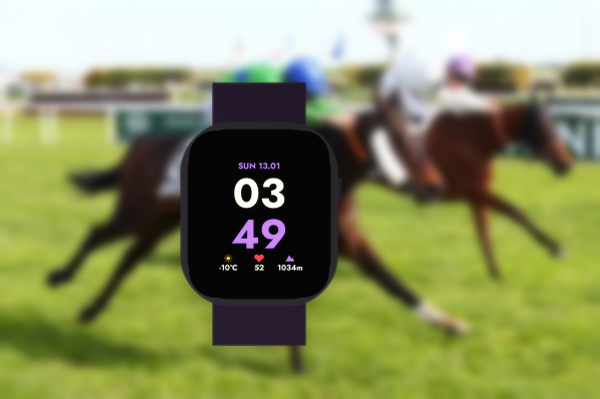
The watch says 3,49
